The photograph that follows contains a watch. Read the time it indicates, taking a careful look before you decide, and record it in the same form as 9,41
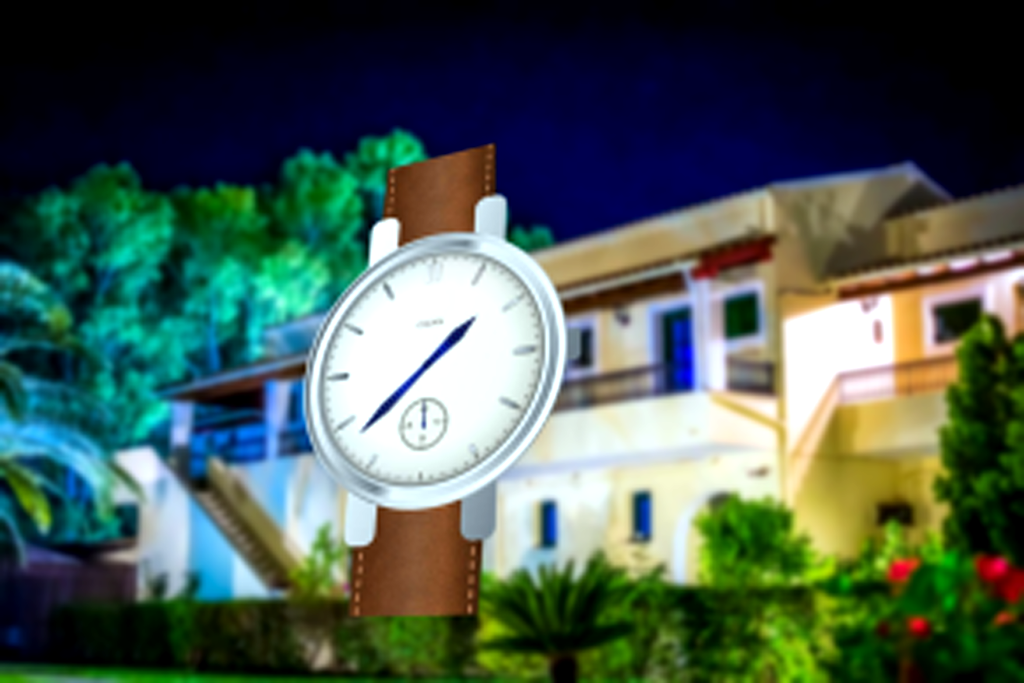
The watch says 1,38
